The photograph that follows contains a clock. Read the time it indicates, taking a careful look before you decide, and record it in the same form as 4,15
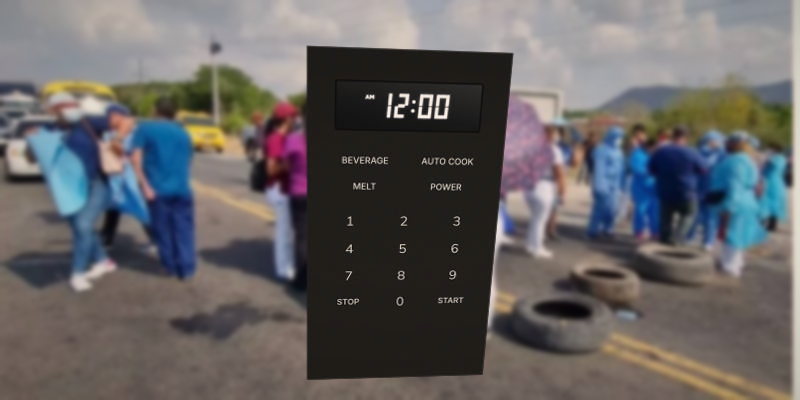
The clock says 12,00
